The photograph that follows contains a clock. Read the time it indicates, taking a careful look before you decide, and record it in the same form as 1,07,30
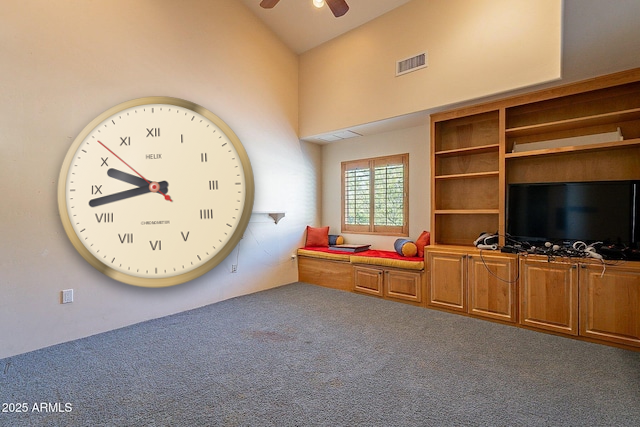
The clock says 9,42,52
